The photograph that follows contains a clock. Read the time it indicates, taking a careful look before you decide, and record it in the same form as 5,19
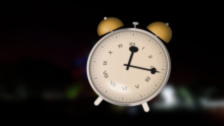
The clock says 12,16
